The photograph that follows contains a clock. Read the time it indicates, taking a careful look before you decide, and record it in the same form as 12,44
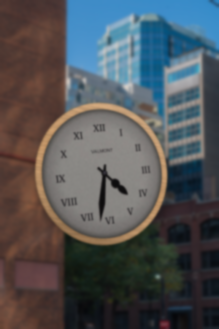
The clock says 4,32
